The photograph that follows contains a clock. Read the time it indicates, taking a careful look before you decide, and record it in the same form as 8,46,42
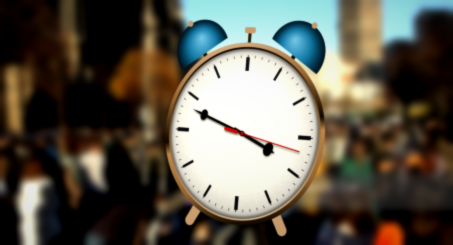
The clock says 3,48,17
